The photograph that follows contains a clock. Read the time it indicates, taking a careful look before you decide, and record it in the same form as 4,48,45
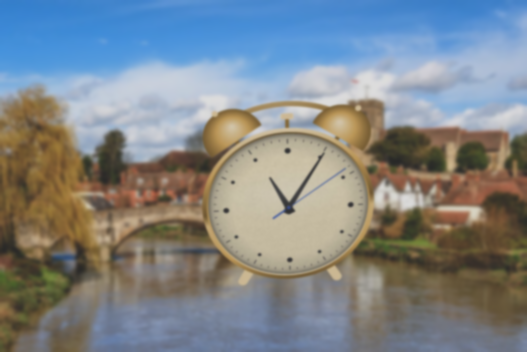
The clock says 11,05,09
